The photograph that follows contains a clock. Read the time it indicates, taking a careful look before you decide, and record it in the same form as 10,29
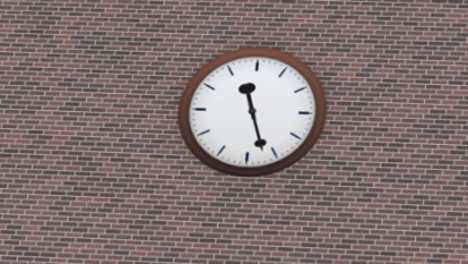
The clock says 11,27
